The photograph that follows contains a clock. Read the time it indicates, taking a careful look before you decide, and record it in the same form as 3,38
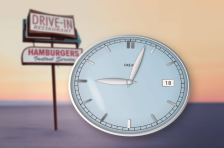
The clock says 9,03
